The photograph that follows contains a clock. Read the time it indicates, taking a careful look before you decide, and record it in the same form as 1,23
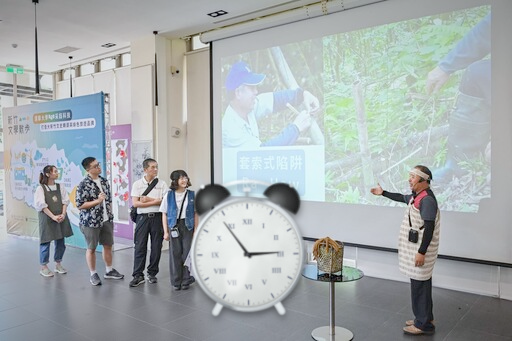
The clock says 2,54
